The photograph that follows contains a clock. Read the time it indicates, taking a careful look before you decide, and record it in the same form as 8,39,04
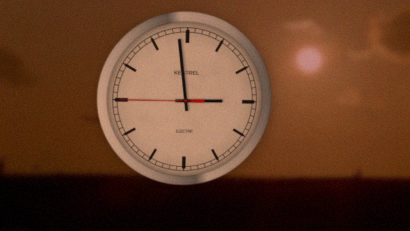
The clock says 2,58,45
